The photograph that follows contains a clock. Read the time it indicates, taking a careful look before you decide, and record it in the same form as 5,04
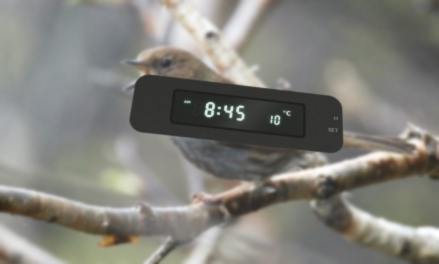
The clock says 8,45
